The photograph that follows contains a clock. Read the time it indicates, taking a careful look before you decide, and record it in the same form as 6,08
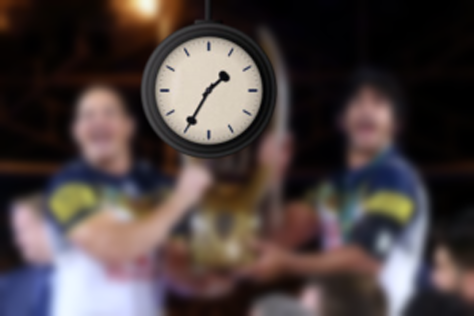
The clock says 1,35
